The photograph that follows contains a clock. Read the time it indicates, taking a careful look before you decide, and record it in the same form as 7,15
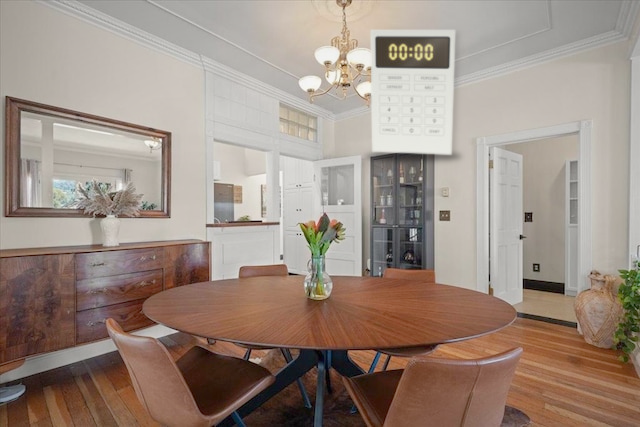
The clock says 0,00
